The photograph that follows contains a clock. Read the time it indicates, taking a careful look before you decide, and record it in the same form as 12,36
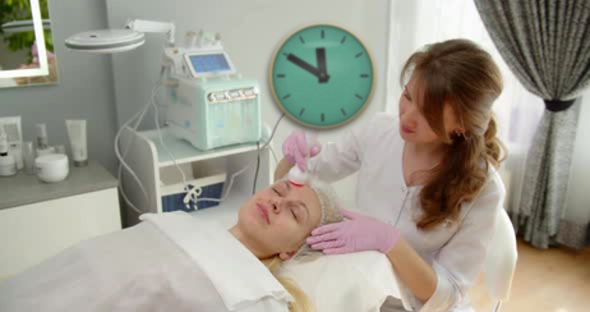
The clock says 11,50
